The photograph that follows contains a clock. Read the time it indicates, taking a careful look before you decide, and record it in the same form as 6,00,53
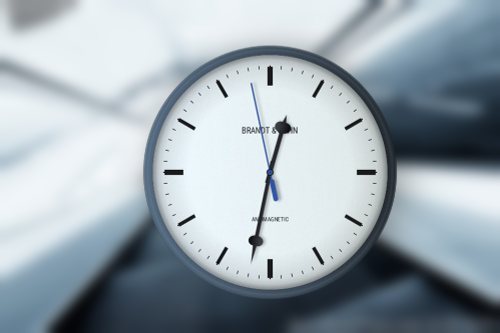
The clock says 12,31,58
